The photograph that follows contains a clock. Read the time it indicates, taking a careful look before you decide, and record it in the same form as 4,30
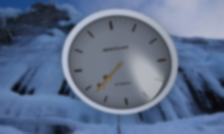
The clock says 7,38
